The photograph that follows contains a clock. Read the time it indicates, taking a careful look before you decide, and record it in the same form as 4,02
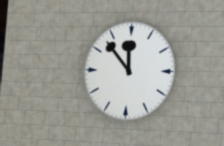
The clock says 11,53
